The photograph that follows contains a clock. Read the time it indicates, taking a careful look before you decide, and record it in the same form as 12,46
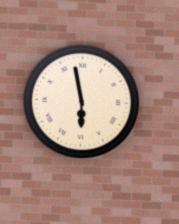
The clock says 5,58
